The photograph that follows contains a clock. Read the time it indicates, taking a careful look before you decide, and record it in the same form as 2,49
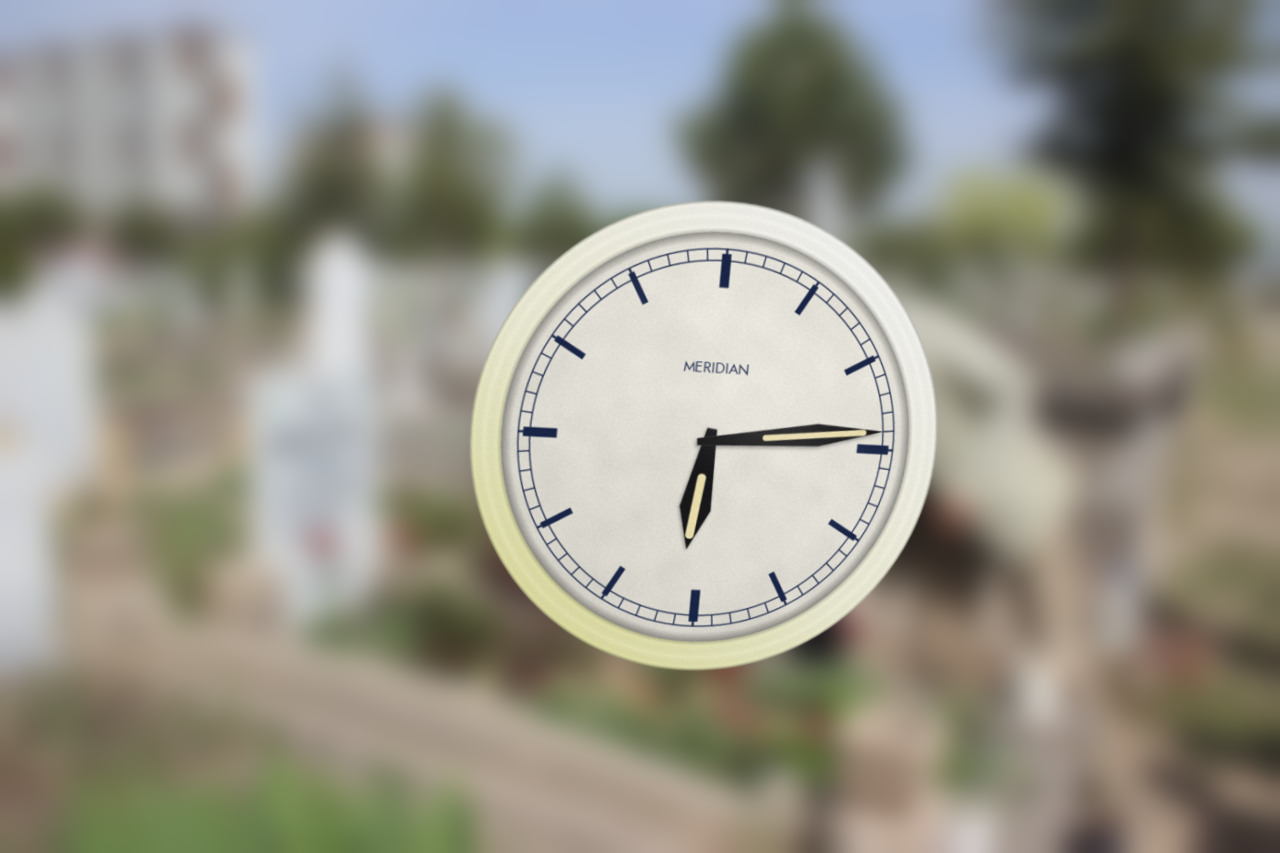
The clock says 6,14
